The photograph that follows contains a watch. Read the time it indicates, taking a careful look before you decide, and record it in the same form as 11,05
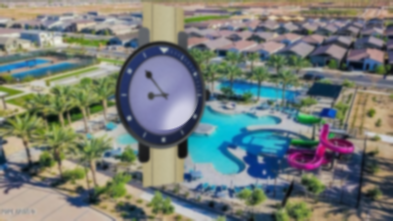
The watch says 8,53
